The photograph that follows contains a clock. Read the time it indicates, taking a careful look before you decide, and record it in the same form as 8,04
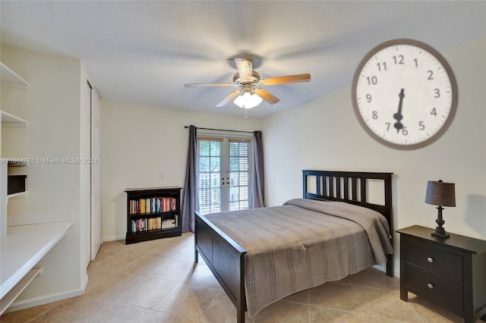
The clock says 6,32
